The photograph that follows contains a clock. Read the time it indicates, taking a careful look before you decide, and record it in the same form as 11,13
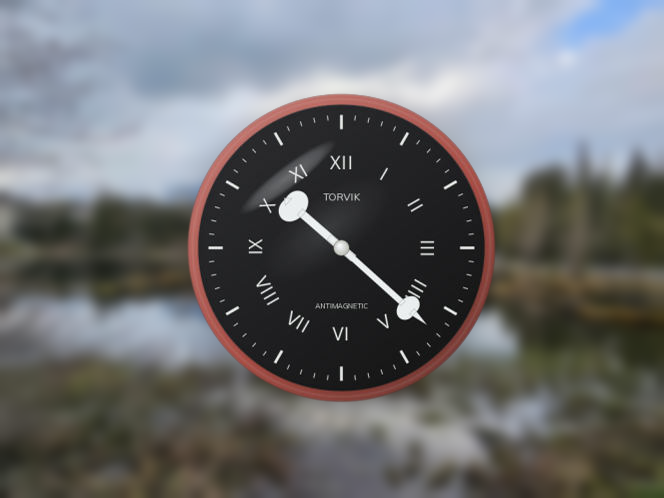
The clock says 10,22
